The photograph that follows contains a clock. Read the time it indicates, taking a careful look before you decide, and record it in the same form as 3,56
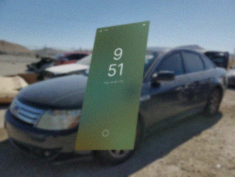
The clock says 9,51
